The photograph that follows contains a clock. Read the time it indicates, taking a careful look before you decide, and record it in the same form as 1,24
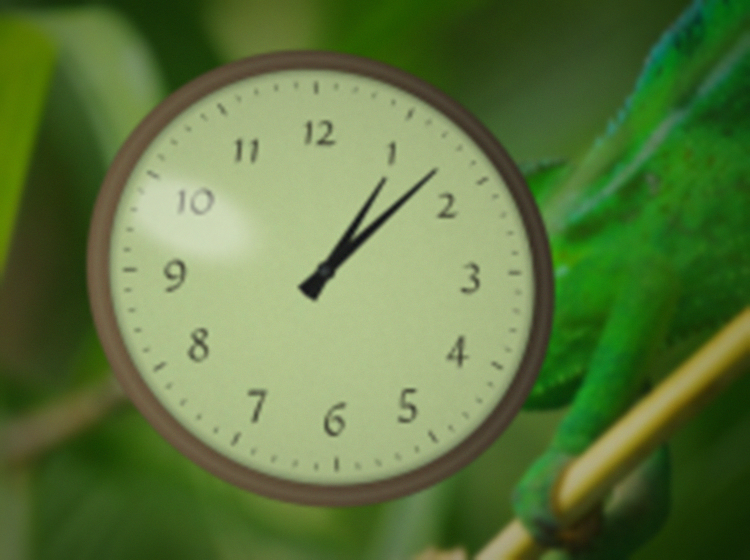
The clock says 1,08
